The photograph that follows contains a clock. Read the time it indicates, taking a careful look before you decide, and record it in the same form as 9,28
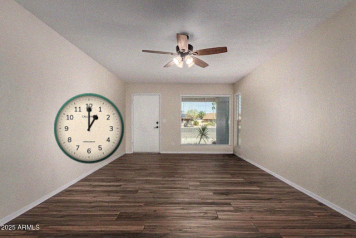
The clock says 1,00
